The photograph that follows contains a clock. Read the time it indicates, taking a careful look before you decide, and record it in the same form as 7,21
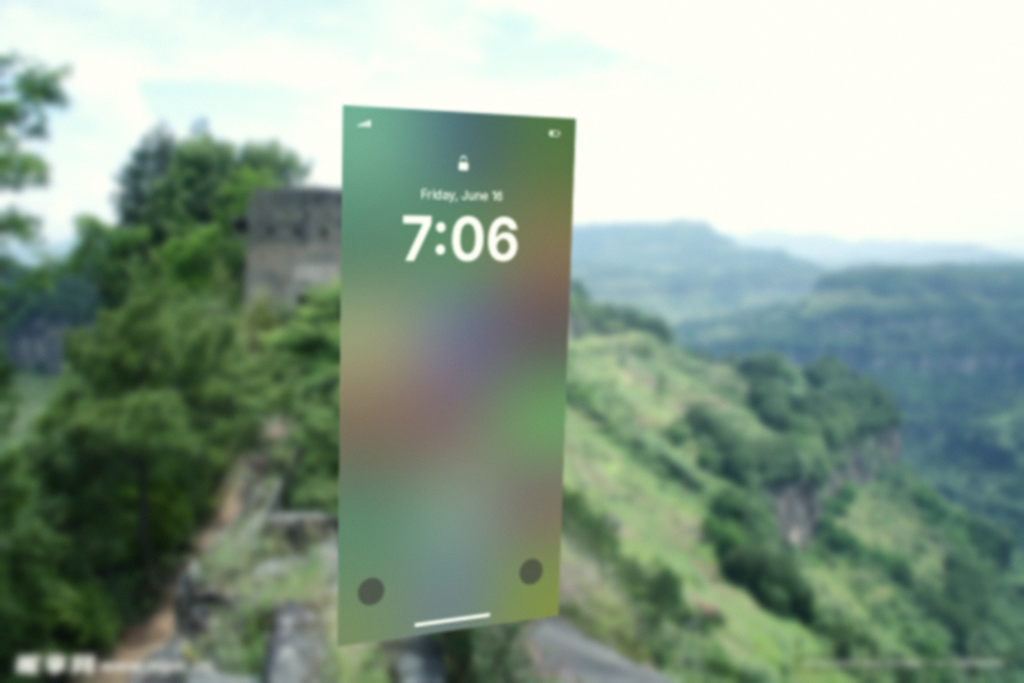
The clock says 7,06
